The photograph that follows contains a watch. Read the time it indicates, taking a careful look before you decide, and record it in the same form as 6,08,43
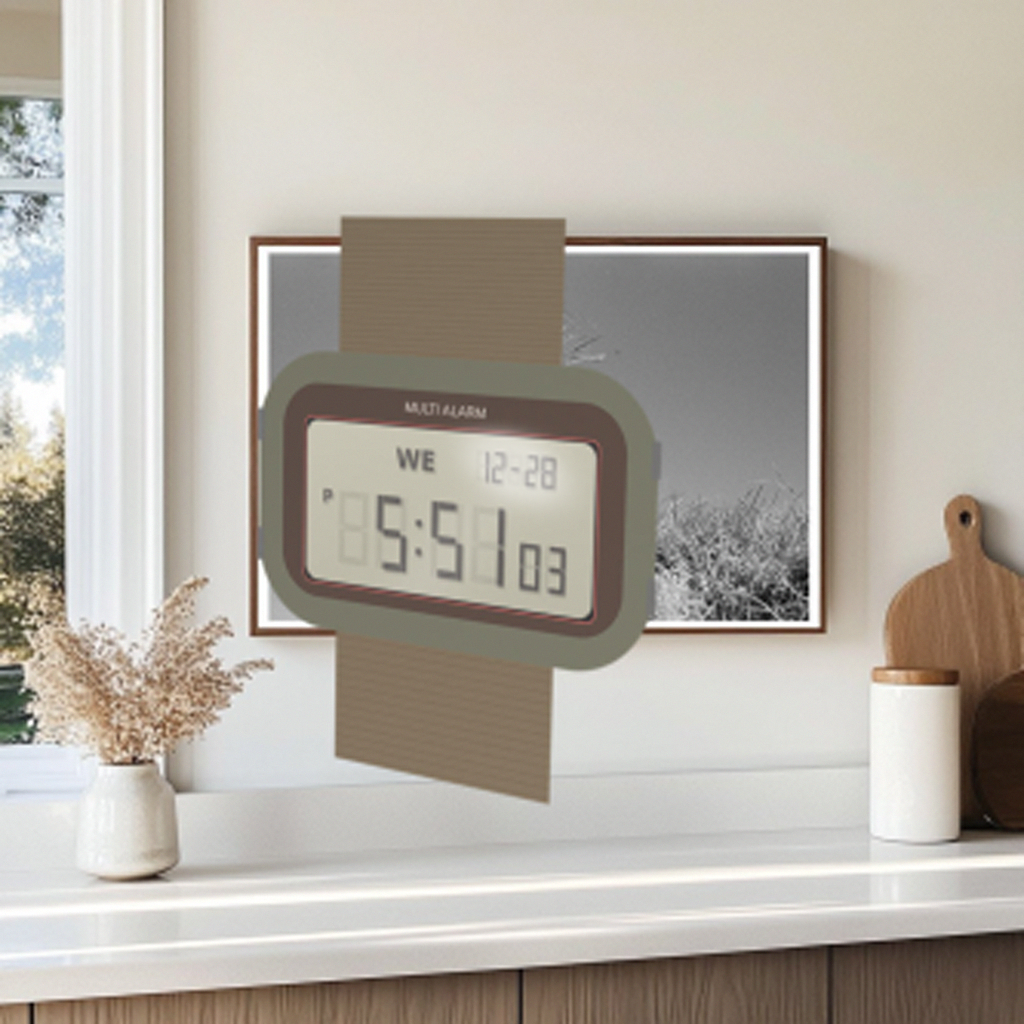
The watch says 5,51,03
